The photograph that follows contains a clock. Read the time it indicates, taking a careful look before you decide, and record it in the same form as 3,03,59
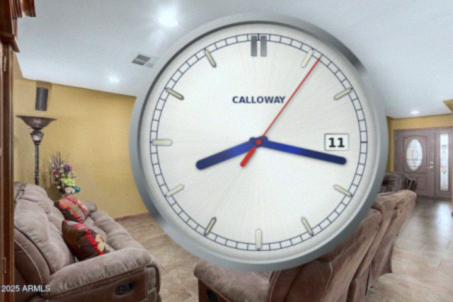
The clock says 8,17,06
